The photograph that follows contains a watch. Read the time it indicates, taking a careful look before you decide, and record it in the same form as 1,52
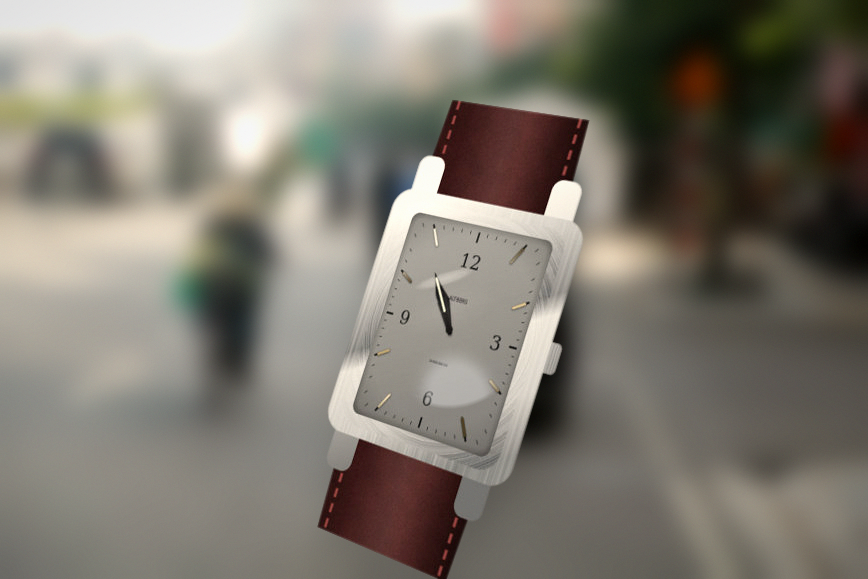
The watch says 10,54
